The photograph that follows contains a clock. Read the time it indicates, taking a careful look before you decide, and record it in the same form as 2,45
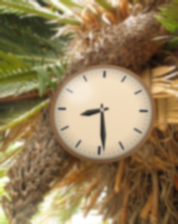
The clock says 8,29
